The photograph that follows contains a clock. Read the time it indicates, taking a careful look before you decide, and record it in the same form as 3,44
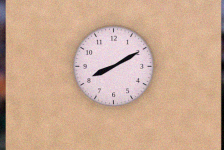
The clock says 8,10
